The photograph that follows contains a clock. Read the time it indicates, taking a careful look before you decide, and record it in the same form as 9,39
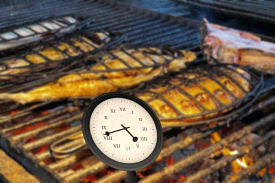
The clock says 4,42
